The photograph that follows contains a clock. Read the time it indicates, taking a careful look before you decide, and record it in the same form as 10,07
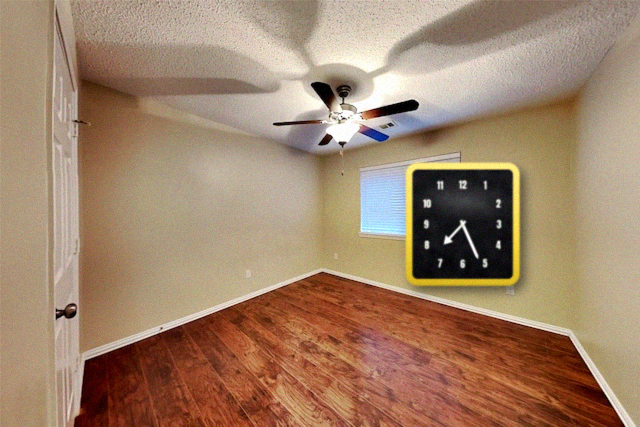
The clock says 7,26
